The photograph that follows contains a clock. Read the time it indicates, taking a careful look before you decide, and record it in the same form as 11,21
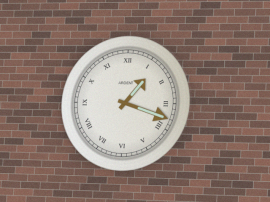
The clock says 1,18
